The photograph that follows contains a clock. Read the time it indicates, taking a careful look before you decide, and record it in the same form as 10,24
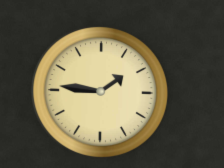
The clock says 1,46
